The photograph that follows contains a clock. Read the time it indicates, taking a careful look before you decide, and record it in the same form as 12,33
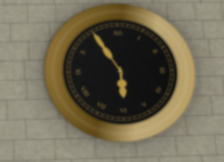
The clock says 5,55
